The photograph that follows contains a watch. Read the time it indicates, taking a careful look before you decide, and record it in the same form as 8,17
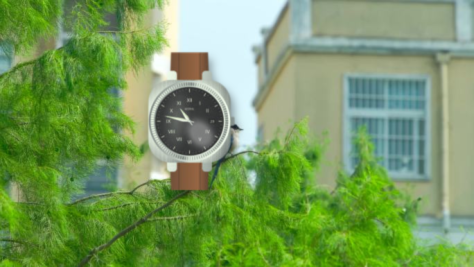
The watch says 10,47
